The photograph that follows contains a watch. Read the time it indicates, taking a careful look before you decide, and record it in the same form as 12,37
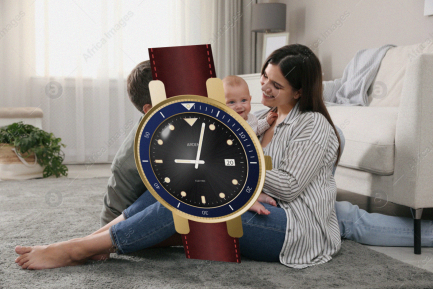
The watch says 9,03
